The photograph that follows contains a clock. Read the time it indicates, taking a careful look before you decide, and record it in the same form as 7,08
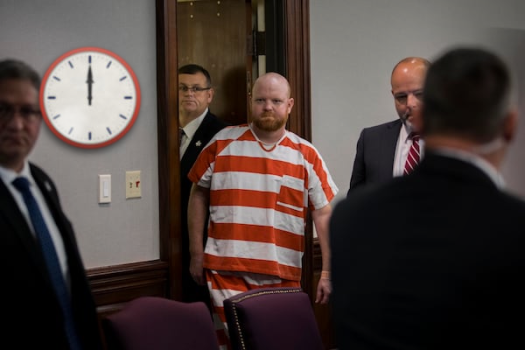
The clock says 12,00
